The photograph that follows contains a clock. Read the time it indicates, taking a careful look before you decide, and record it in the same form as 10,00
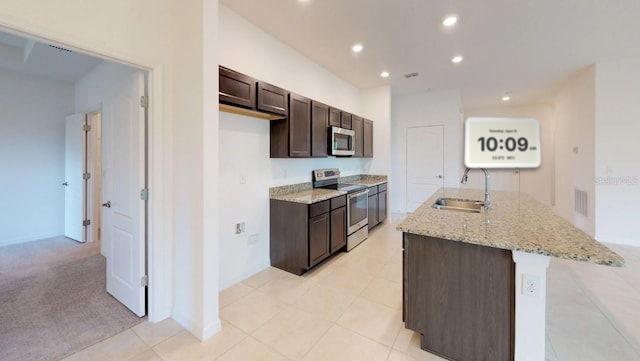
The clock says 10,09
